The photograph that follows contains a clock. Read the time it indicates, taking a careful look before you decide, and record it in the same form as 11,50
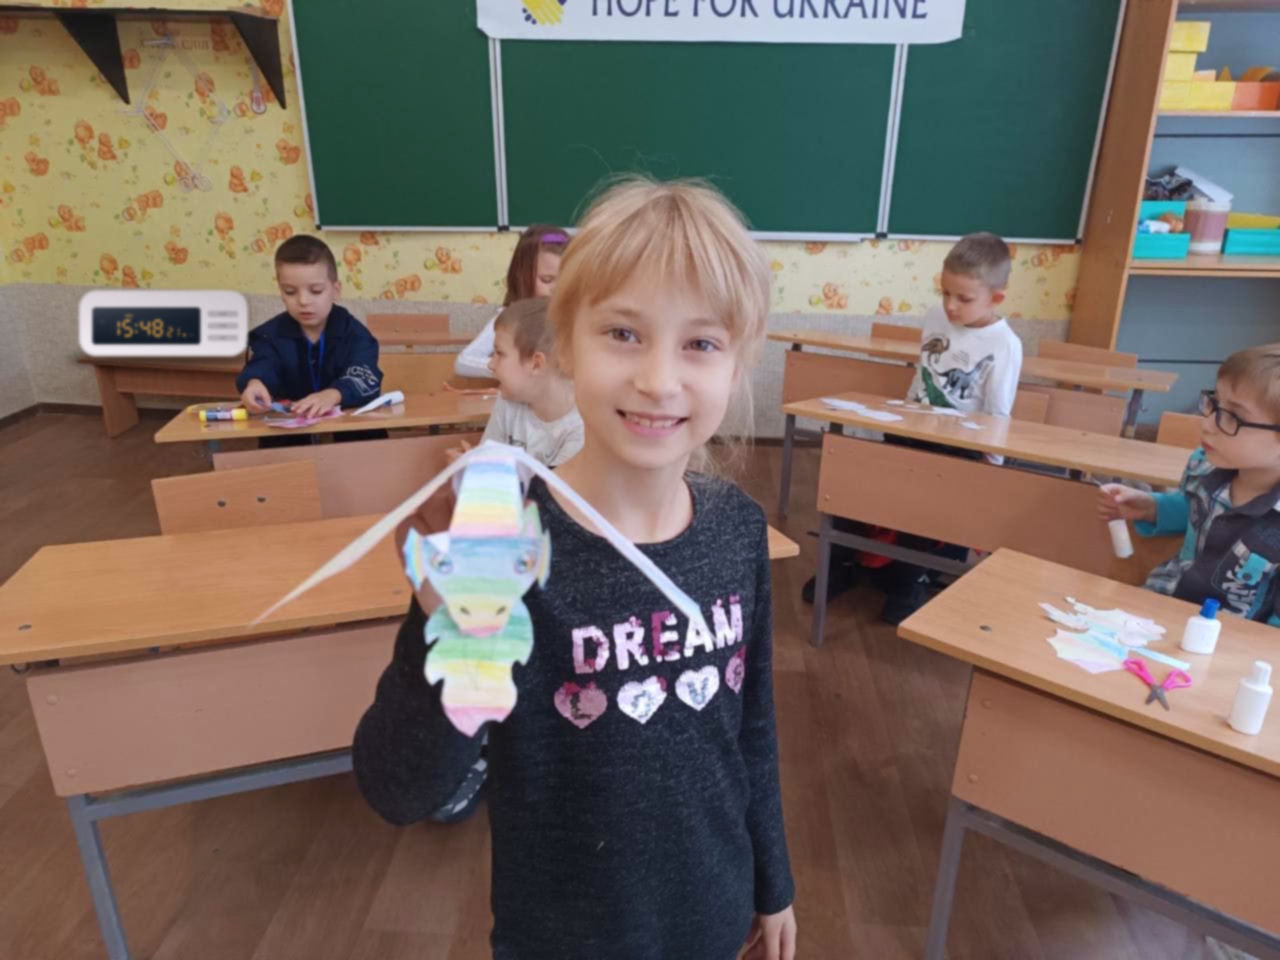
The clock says 15,48
